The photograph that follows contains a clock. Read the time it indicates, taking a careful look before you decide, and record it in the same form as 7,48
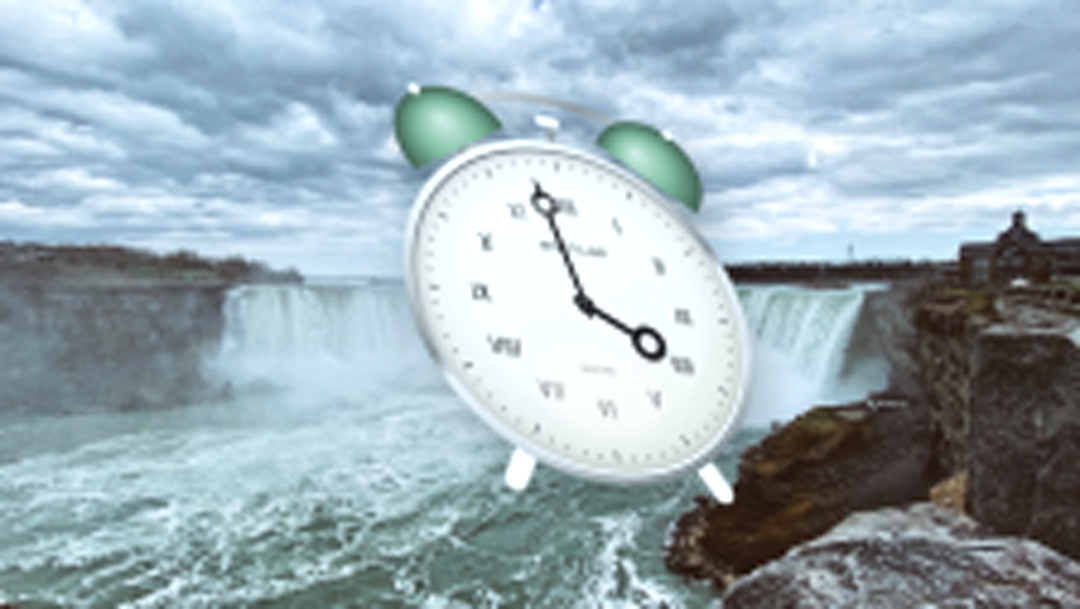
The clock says 3,58
